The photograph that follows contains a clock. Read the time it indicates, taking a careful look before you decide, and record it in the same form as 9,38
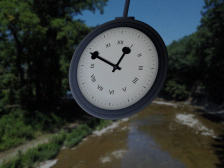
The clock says 12,49
